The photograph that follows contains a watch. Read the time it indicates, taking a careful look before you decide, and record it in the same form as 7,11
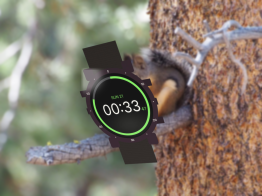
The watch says 0,33
